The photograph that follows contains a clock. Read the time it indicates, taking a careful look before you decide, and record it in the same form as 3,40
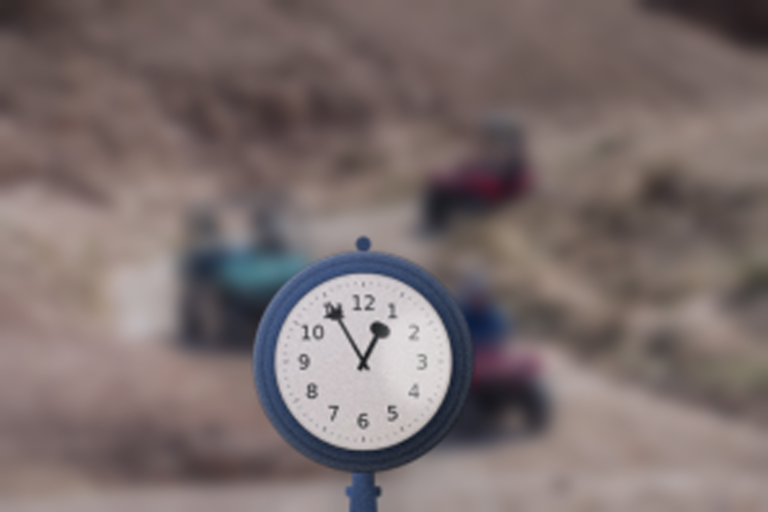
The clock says 12,55
